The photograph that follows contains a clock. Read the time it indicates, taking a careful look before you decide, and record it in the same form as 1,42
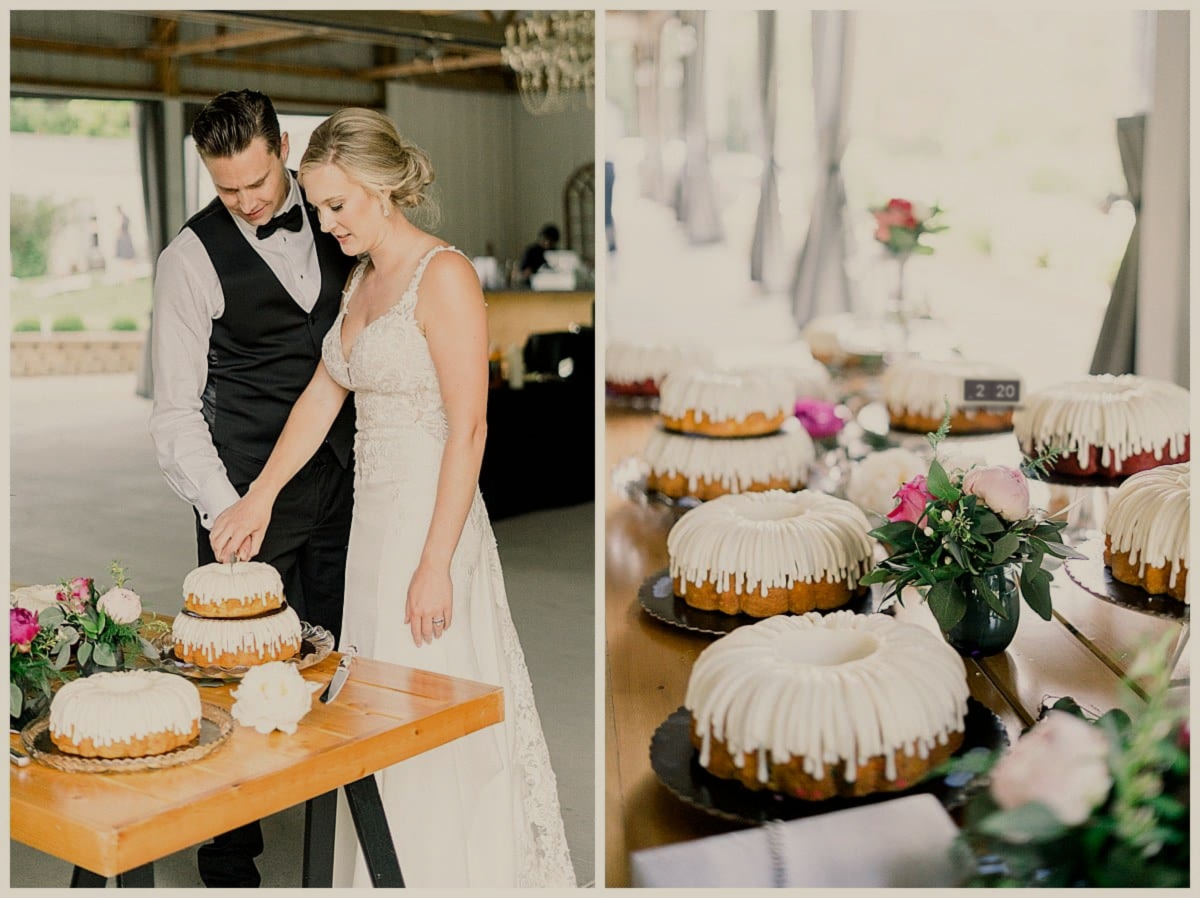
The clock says 2,20
